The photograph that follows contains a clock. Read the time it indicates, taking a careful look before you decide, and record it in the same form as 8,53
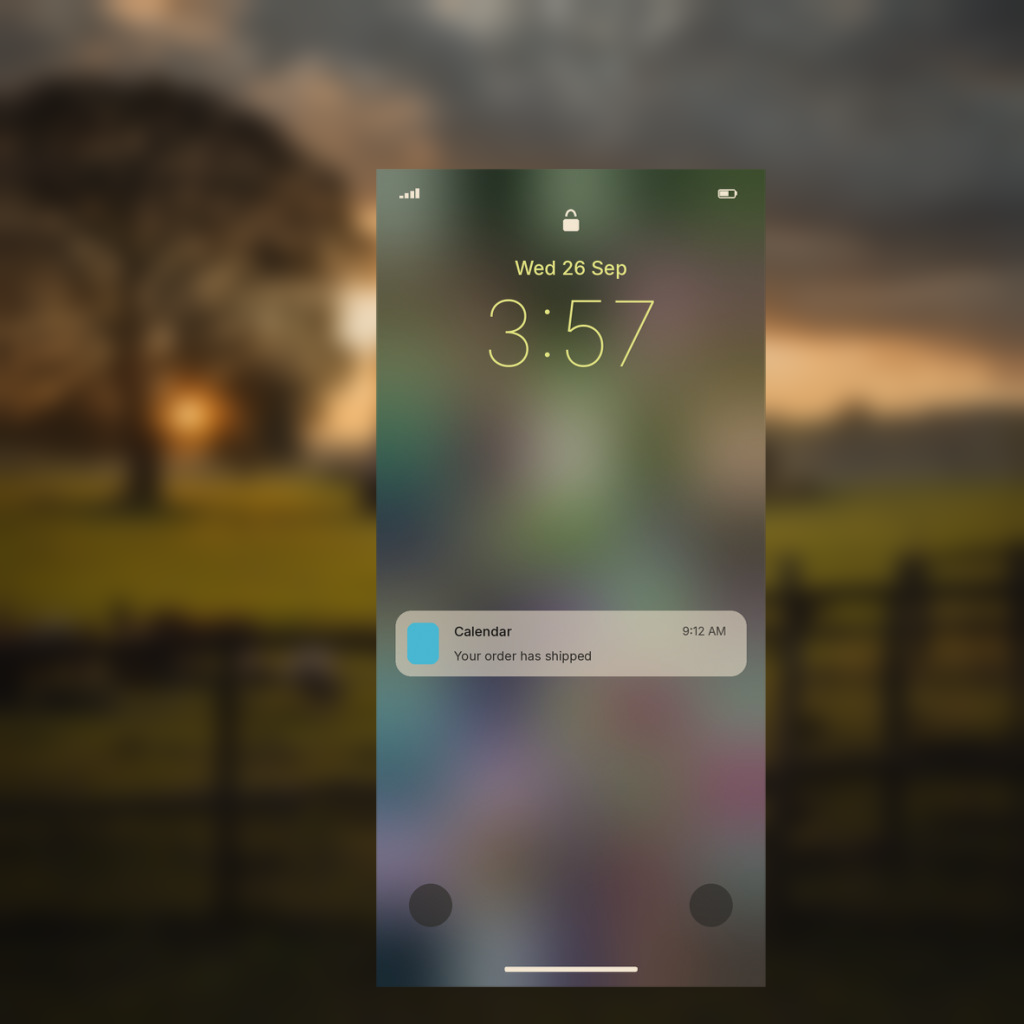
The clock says 3,57
